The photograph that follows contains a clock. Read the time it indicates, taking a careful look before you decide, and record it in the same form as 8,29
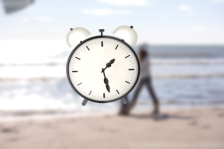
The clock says 1,28
